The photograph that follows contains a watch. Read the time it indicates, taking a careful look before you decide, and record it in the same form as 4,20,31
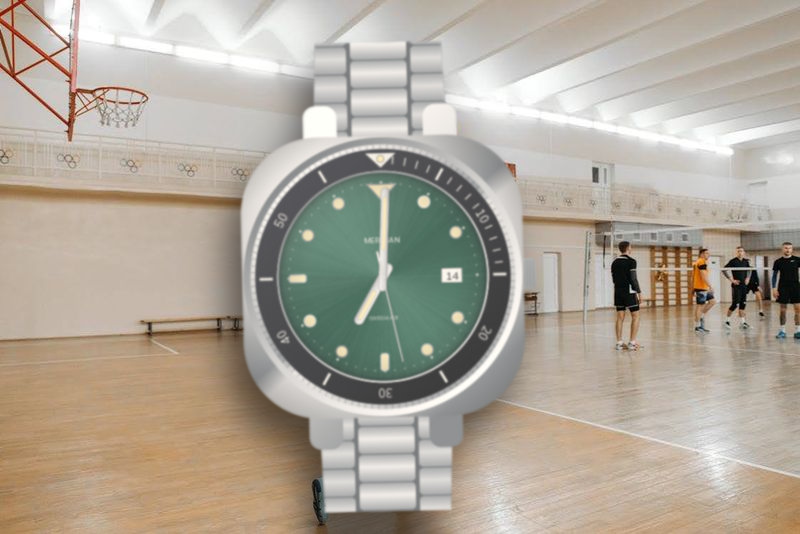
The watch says 7,00,28
